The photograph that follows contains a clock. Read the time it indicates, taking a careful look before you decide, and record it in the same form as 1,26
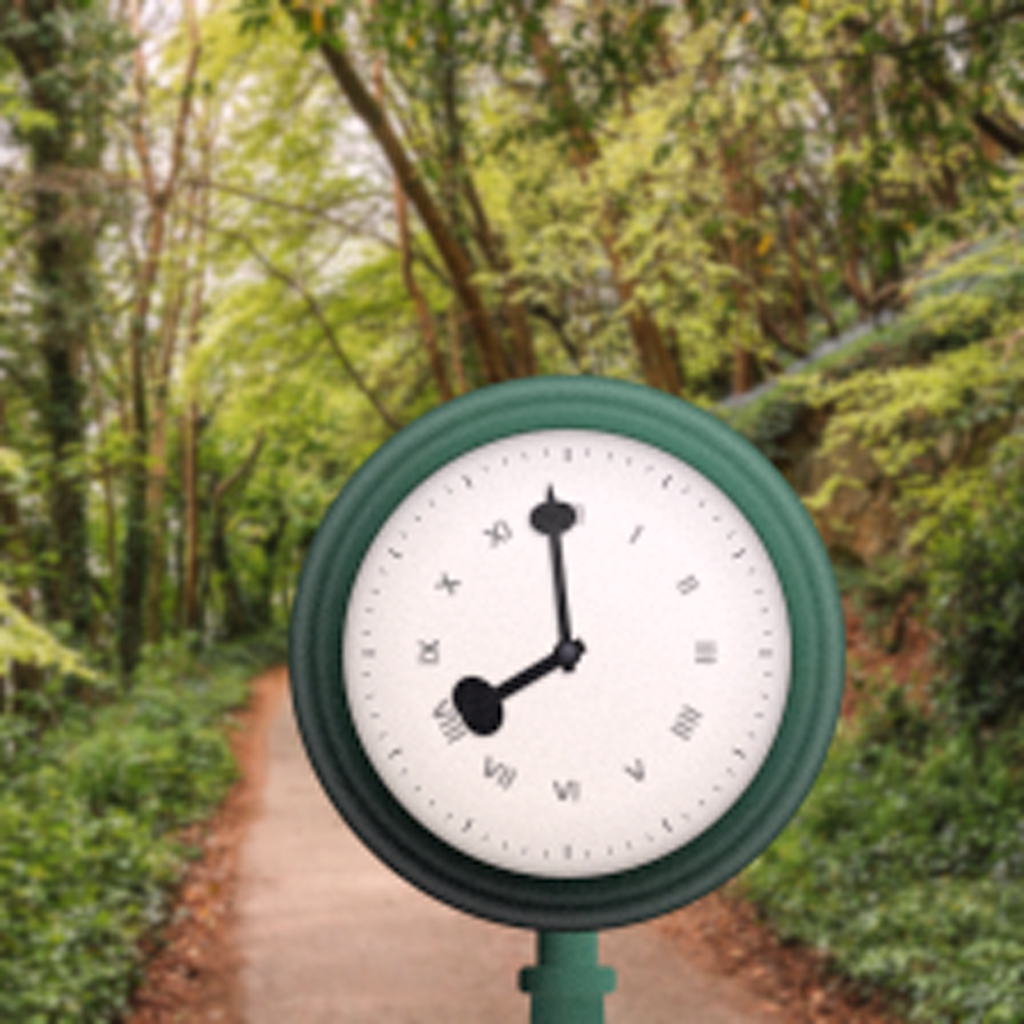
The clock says 7,59
